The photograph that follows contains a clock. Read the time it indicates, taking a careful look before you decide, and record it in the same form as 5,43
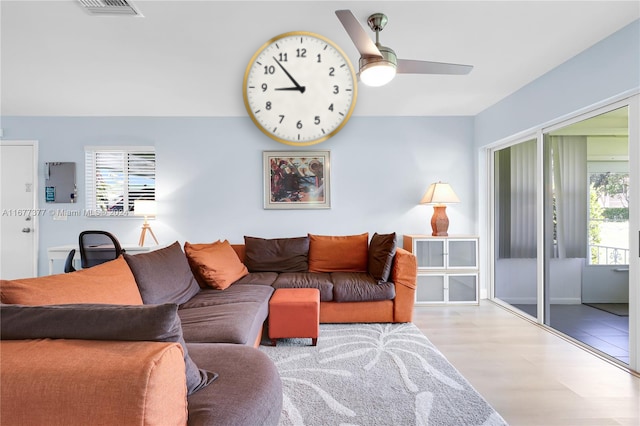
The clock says 8,53
